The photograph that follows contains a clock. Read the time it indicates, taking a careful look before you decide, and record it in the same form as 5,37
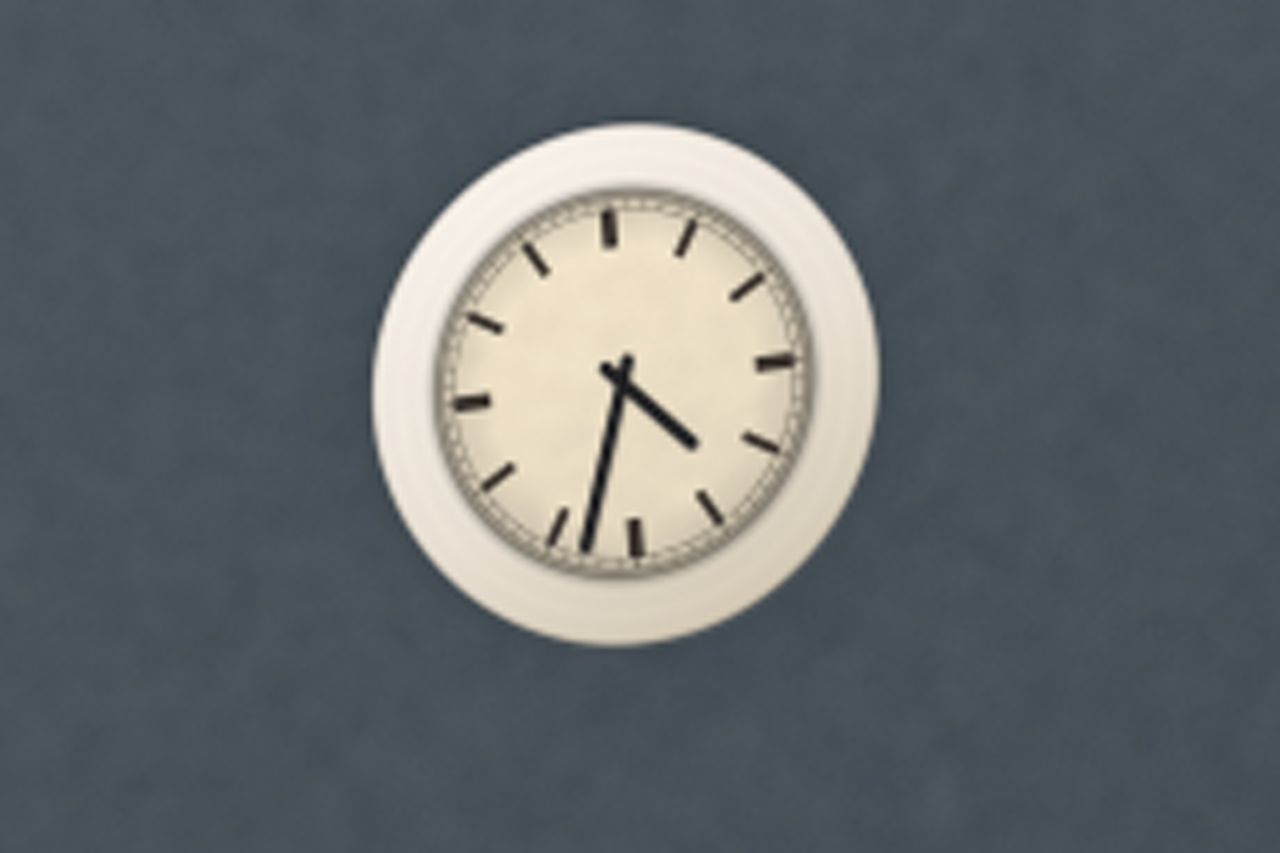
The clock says 4,33
